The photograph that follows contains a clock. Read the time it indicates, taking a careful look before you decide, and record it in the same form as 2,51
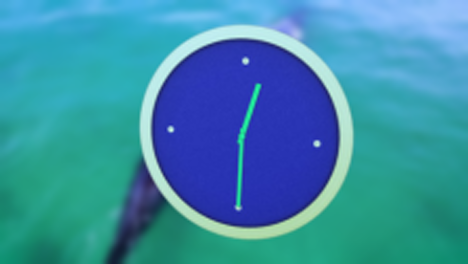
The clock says 12,30
